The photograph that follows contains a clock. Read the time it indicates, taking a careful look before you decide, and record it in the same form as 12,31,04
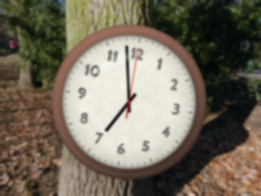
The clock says 6,58,00
